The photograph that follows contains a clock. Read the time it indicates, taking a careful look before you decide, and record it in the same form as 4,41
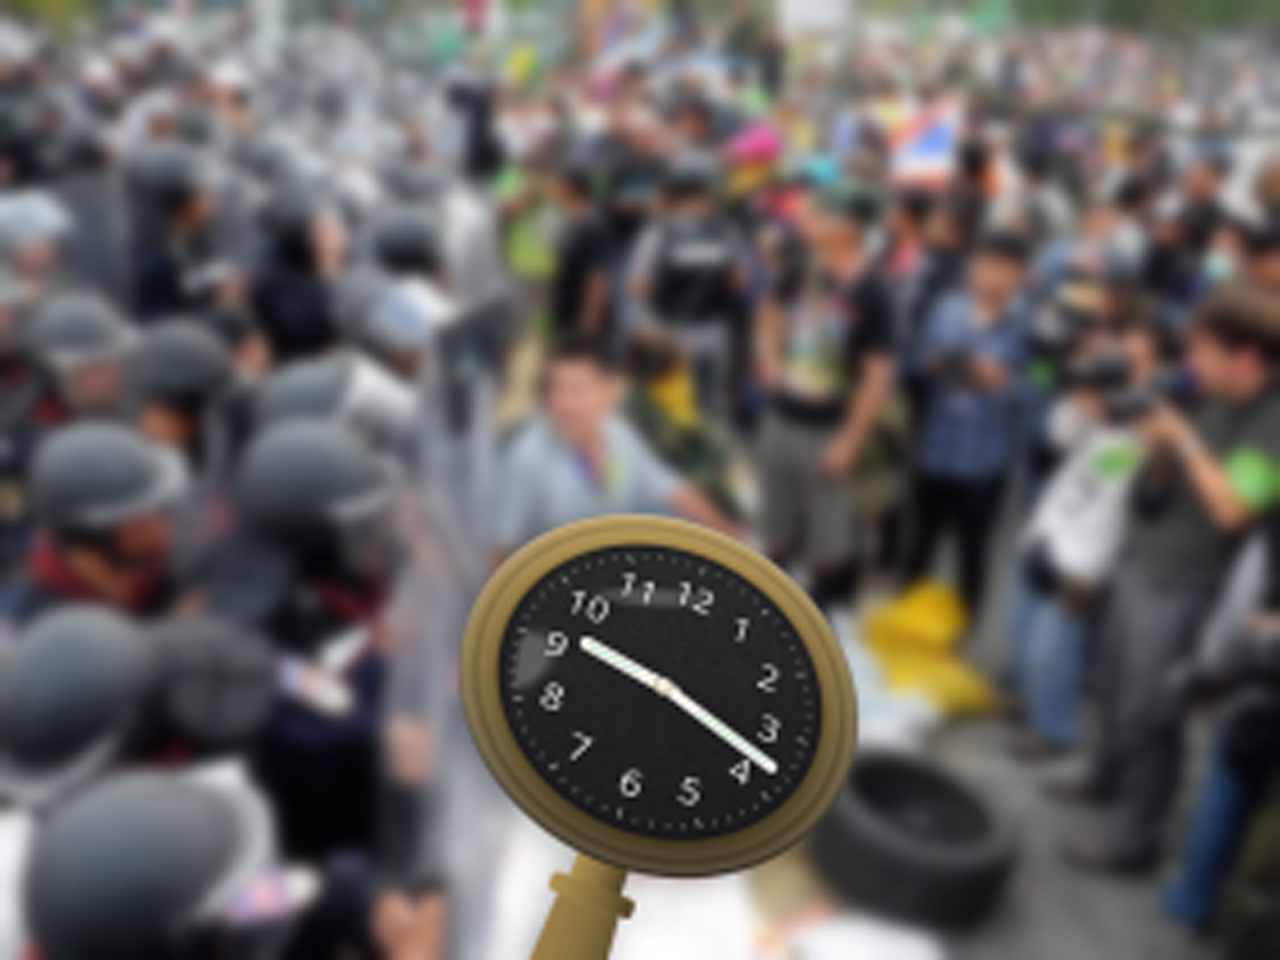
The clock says 9,18
